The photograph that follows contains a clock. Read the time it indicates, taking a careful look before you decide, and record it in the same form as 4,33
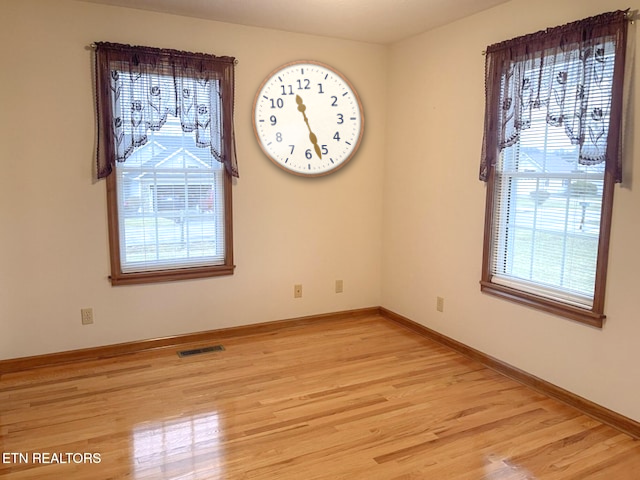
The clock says 11,27
